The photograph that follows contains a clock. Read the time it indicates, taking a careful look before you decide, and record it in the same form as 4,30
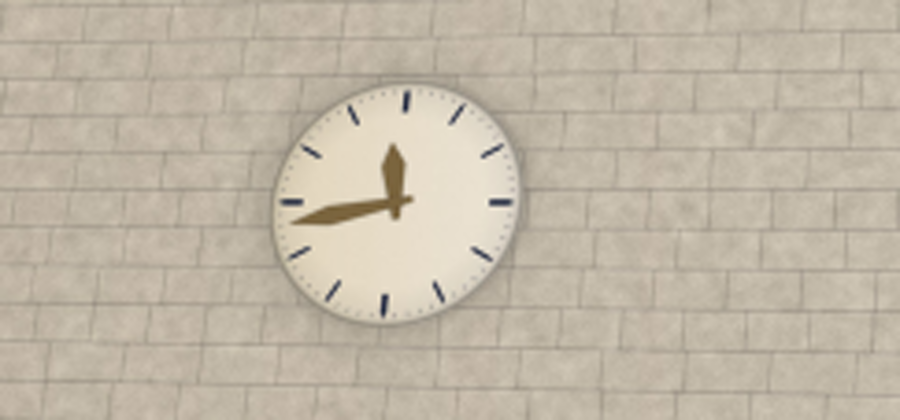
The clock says 11,43
